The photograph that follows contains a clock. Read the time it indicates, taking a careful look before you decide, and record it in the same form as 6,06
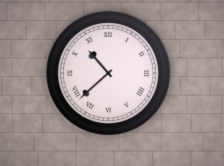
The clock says 10,38
